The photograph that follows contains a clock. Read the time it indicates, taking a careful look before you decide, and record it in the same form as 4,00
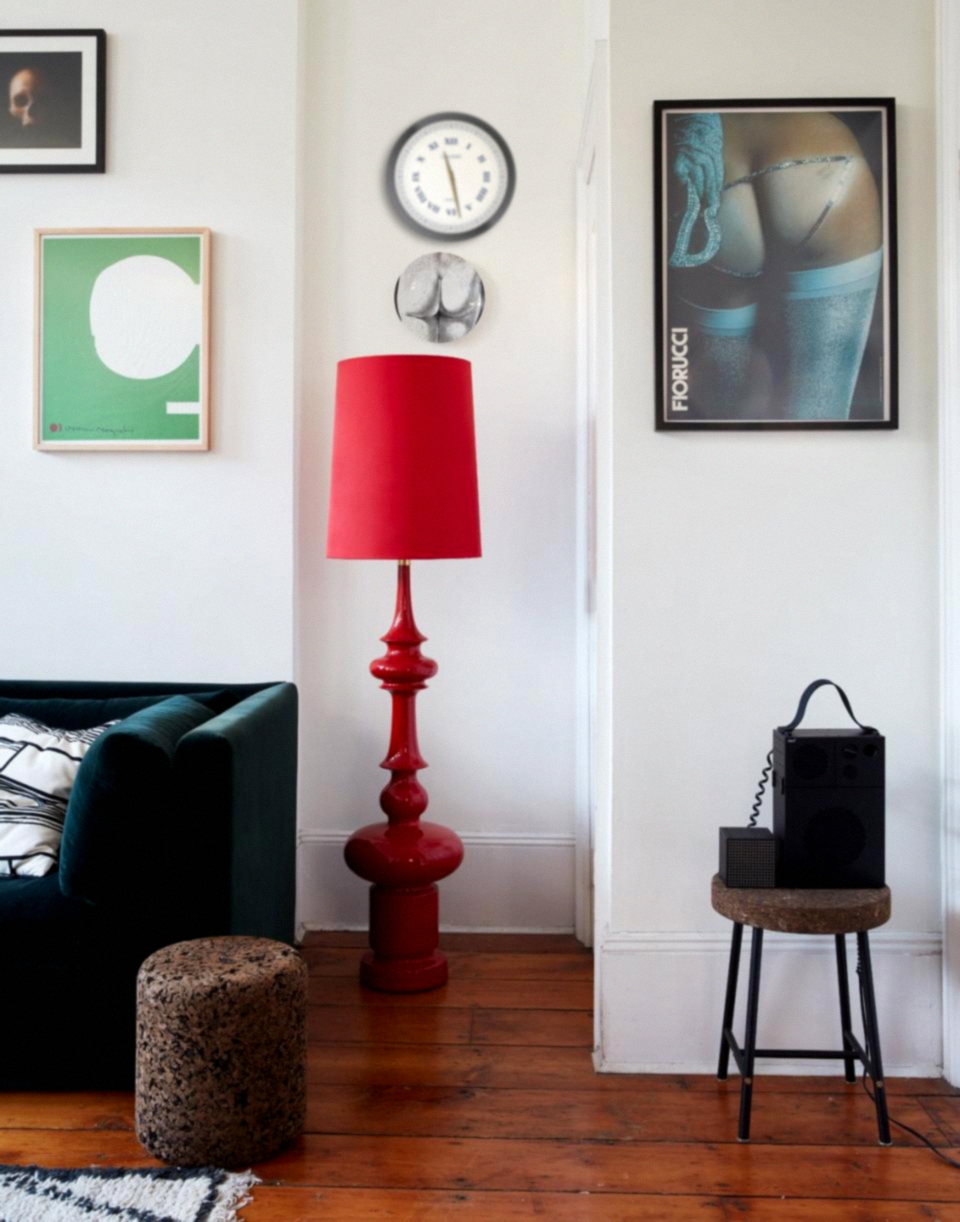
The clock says 11,28
